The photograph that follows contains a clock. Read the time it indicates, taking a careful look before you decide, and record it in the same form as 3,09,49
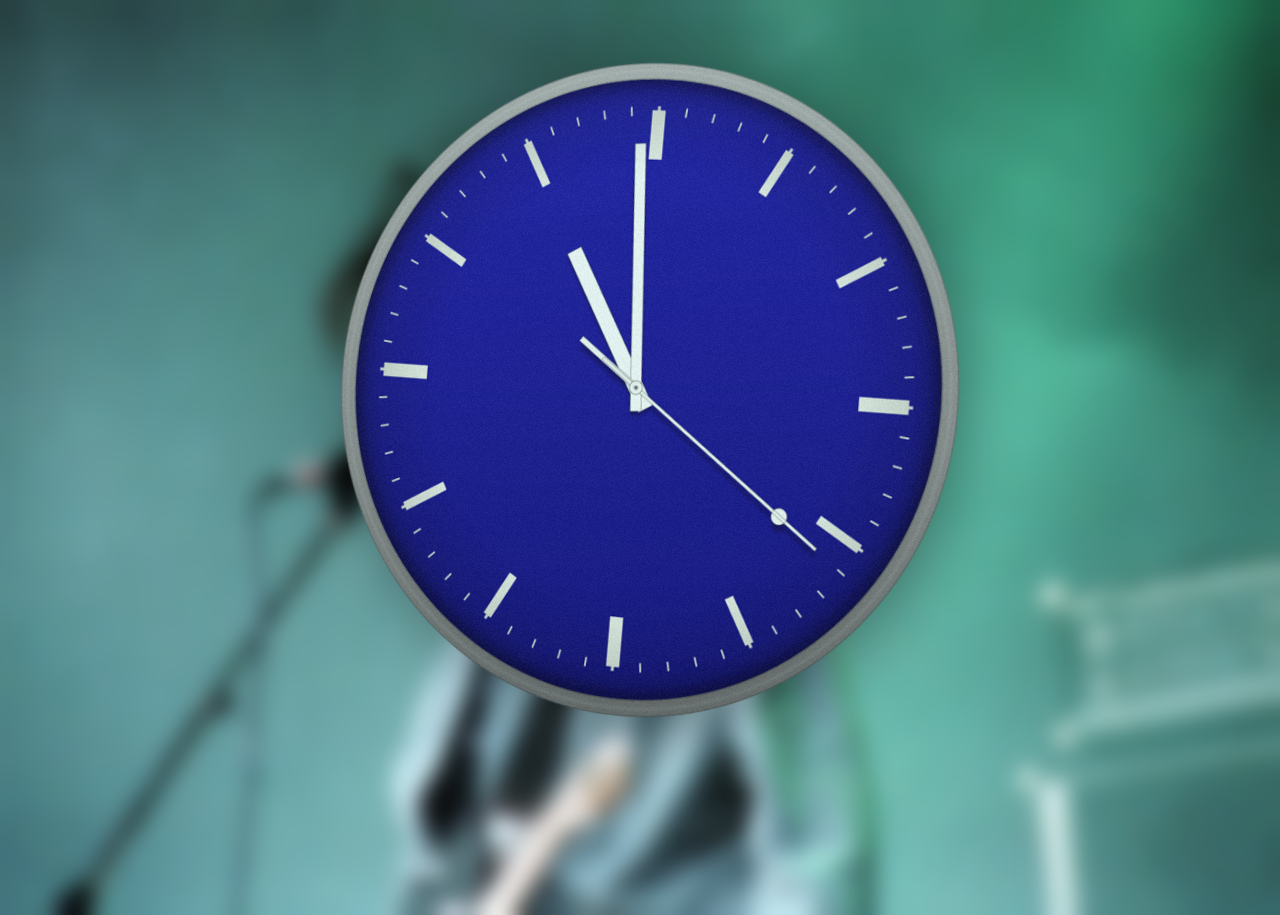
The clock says 10,59,21
